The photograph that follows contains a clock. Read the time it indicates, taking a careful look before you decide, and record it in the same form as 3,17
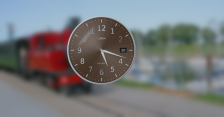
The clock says 5,18
